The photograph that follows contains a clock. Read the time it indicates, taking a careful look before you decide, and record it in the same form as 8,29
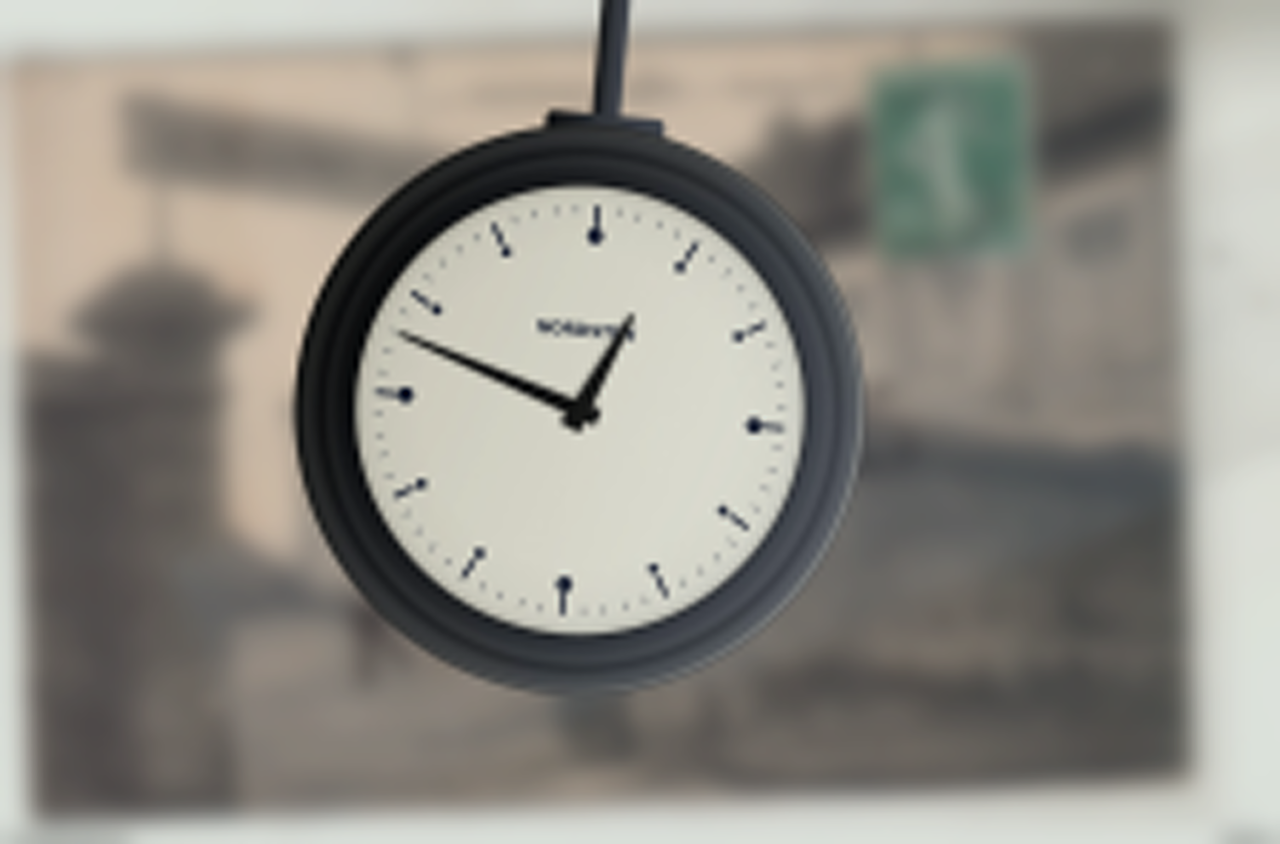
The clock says 12,48
